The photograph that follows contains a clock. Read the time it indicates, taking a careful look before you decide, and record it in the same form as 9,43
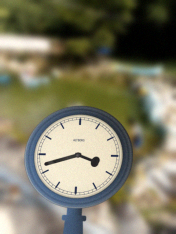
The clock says 3,42
